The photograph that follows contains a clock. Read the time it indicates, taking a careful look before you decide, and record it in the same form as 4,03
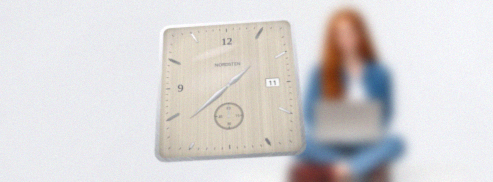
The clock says 1,38
